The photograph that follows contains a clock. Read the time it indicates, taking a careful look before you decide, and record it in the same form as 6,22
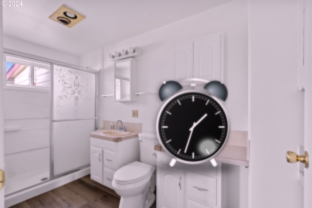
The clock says 1,33
